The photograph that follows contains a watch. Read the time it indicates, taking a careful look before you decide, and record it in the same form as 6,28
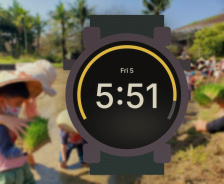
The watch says 5,51
